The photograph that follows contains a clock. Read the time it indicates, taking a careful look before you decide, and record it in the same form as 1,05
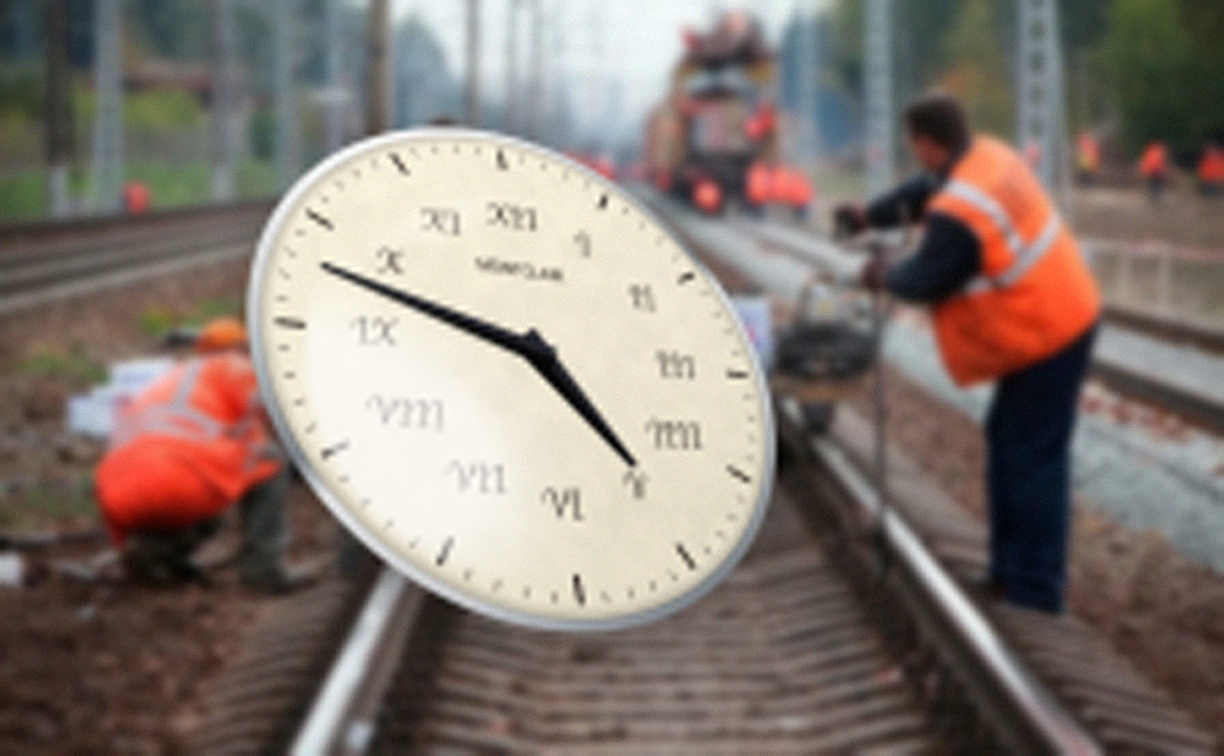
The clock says 4,48
